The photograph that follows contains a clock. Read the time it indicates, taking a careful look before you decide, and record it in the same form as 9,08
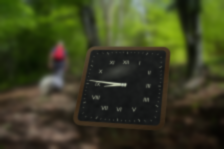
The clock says 8,46
